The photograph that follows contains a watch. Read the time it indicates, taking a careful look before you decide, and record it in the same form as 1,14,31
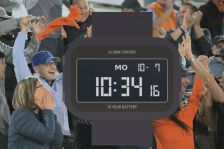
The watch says 10,34,16
